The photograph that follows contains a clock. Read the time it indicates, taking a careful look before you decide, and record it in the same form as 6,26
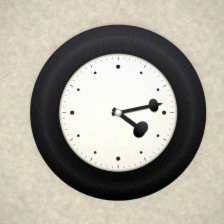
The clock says 4,13
